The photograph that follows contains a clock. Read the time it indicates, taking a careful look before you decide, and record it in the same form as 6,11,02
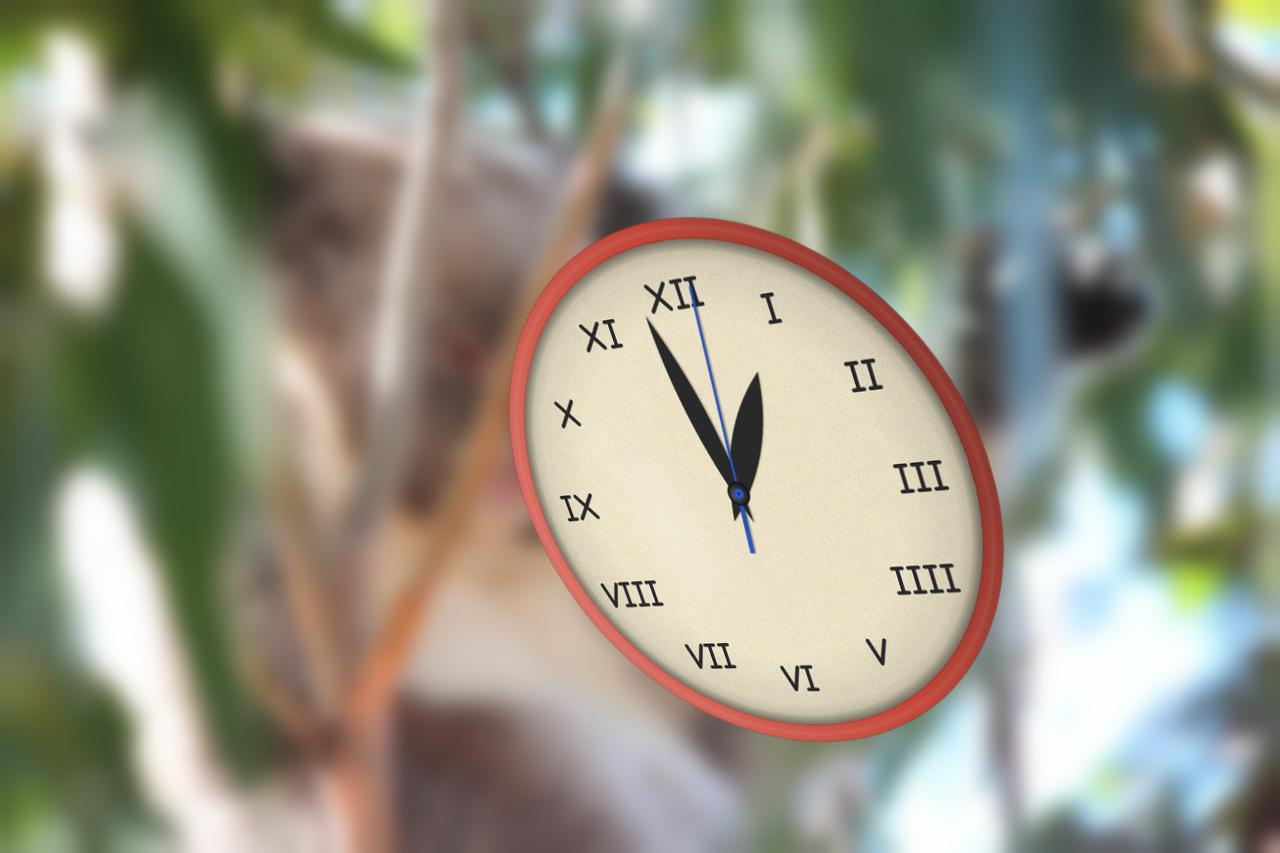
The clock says 12,58,01
